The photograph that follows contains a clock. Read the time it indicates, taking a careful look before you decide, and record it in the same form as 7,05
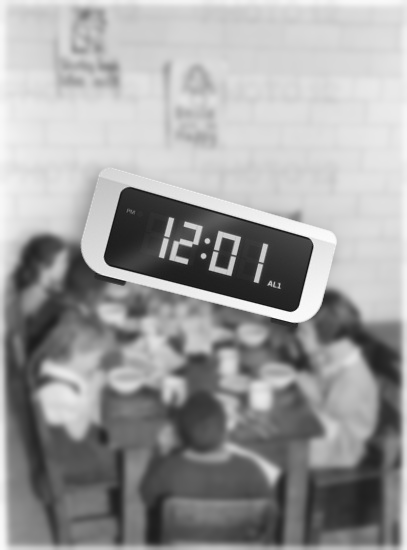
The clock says 12,01
